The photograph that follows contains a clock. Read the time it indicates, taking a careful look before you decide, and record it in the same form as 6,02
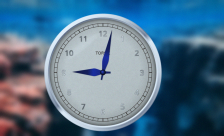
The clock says 9,02
